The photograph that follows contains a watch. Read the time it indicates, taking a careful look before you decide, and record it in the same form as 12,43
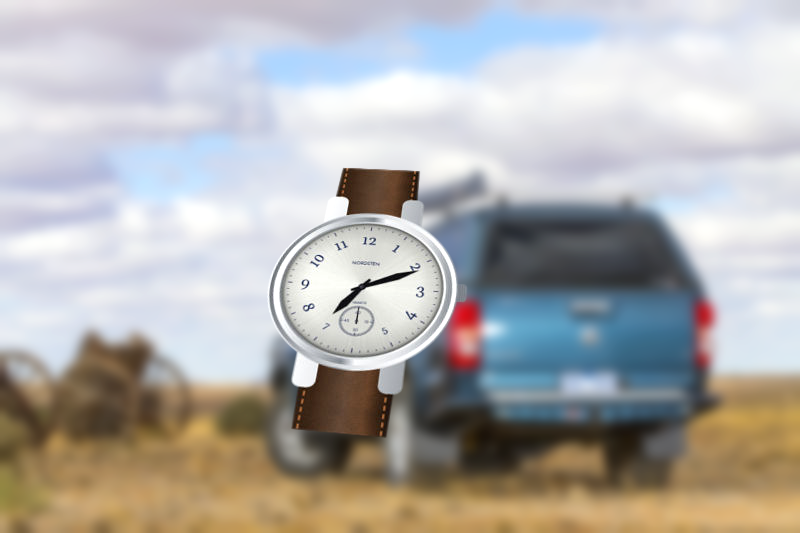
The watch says 7,11
